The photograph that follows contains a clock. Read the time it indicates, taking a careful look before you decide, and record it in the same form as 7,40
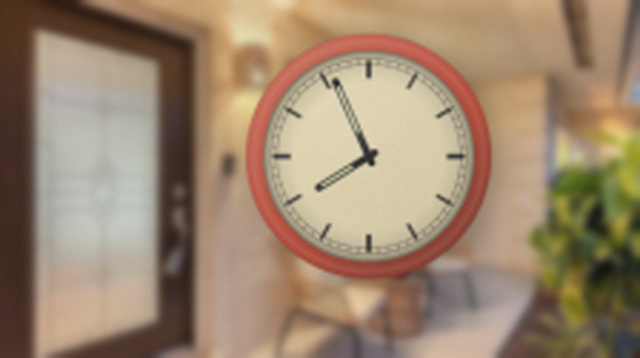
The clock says 7,56
